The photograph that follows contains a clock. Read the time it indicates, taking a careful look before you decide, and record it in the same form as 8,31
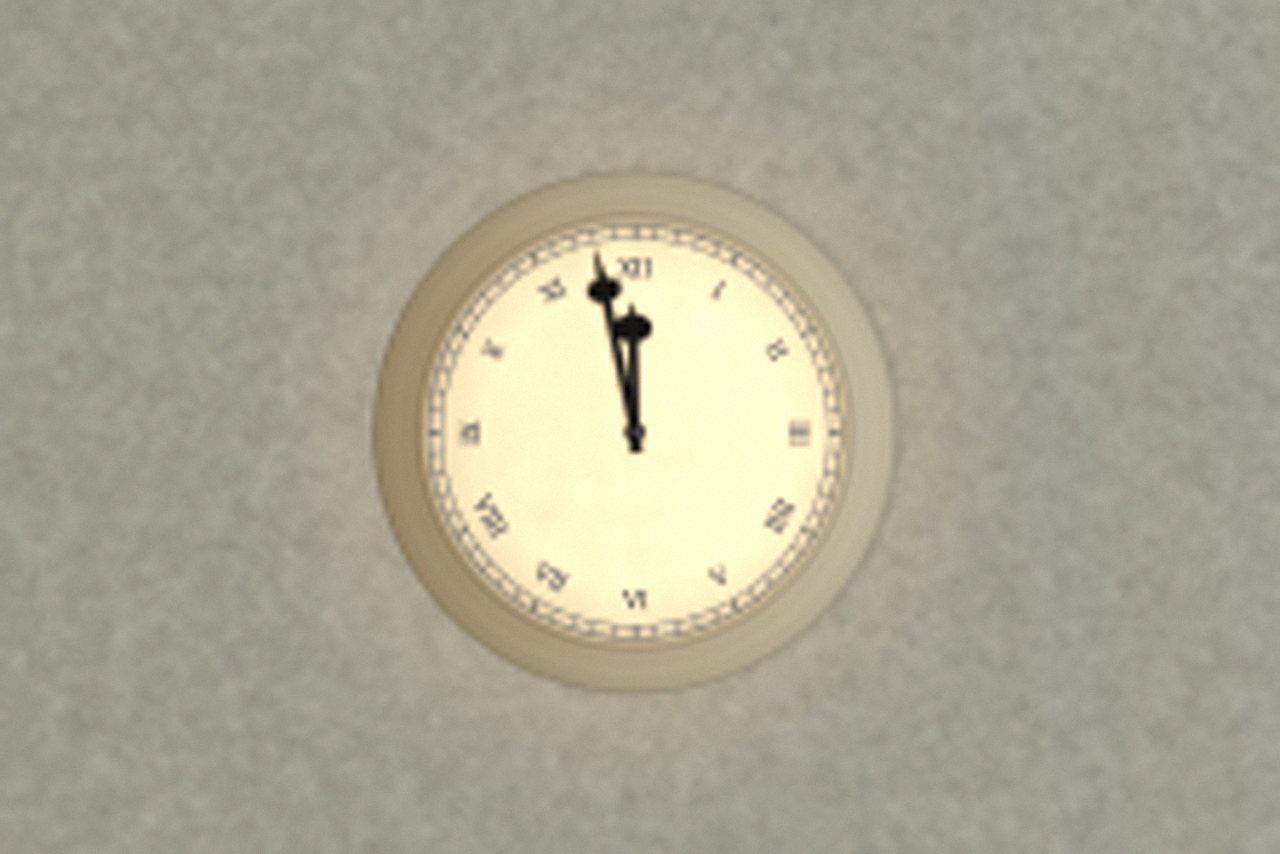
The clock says 11,58
